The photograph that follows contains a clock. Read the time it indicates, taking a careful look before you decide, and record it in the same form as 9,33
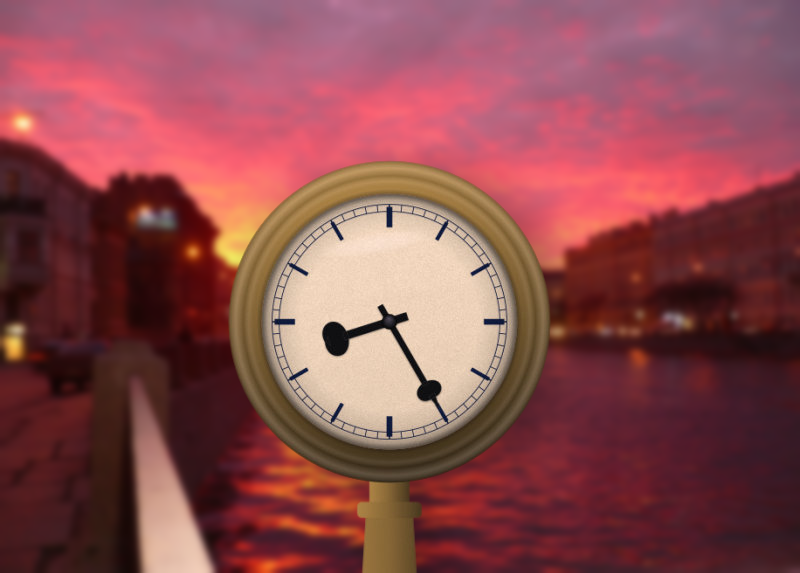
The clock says 8,25
